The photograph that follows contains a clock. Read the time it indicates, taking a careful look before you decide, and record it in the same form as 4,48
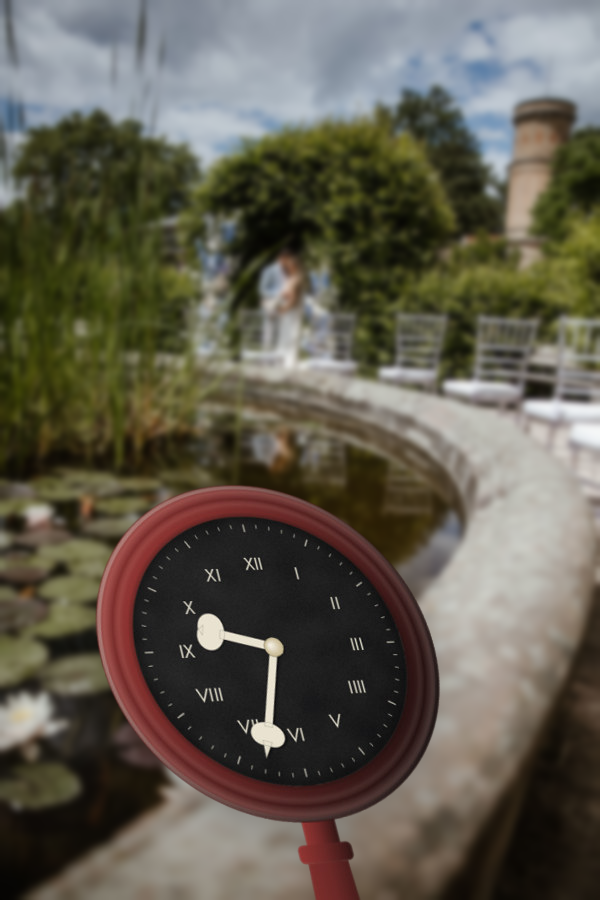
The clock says 9,33
